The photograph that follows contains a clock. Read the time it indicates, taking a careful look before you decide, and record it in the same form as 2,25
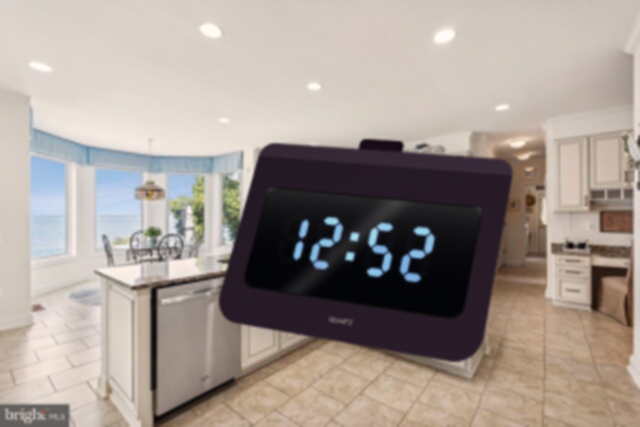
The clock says 12,52
